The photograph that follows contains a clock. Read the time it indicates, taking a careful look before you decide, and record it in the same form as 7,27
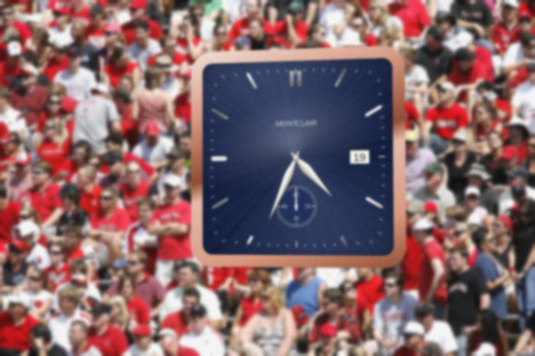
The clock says 4,34
